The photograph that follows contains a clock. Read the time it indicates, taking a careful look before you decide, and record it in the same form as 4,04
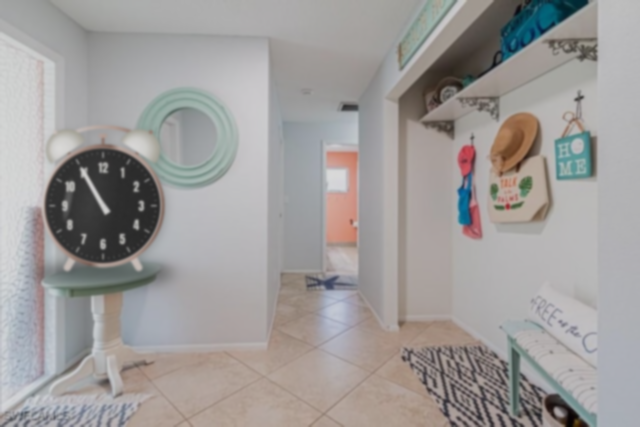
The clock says 10,55
